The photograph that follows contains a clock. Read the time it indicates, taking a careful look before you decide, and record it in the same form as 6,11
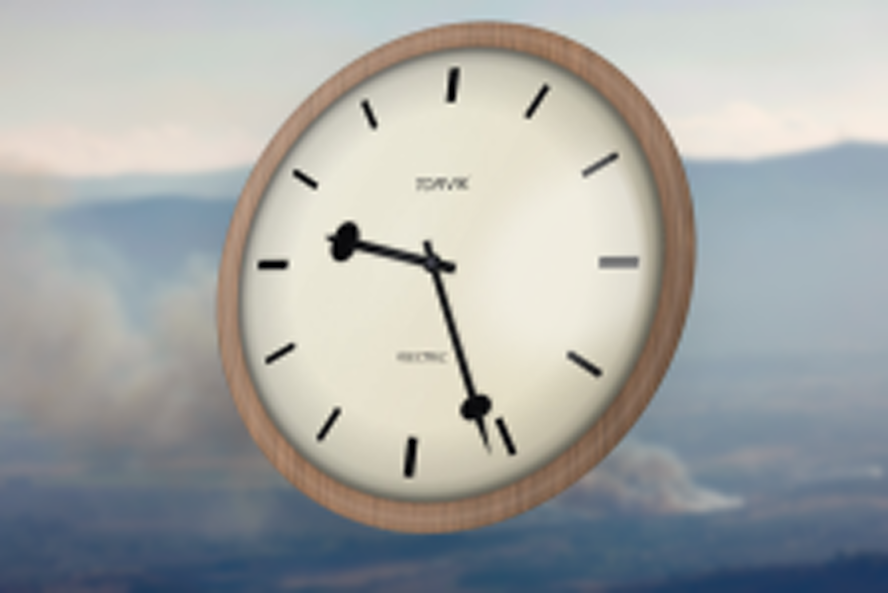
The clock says 9,26
